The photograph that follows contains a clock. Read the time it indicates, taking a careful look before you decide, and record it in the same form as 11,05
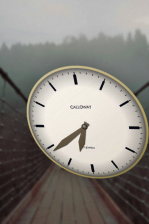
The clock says 6,39
